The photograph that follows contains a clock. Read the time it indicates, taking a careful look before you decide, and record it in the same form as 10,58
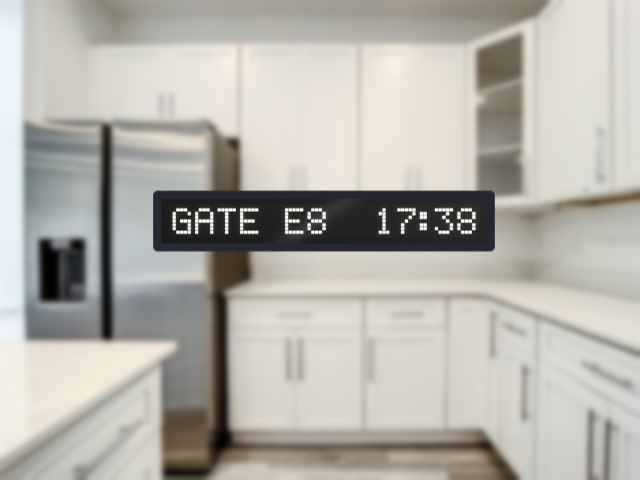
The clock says 17,38
